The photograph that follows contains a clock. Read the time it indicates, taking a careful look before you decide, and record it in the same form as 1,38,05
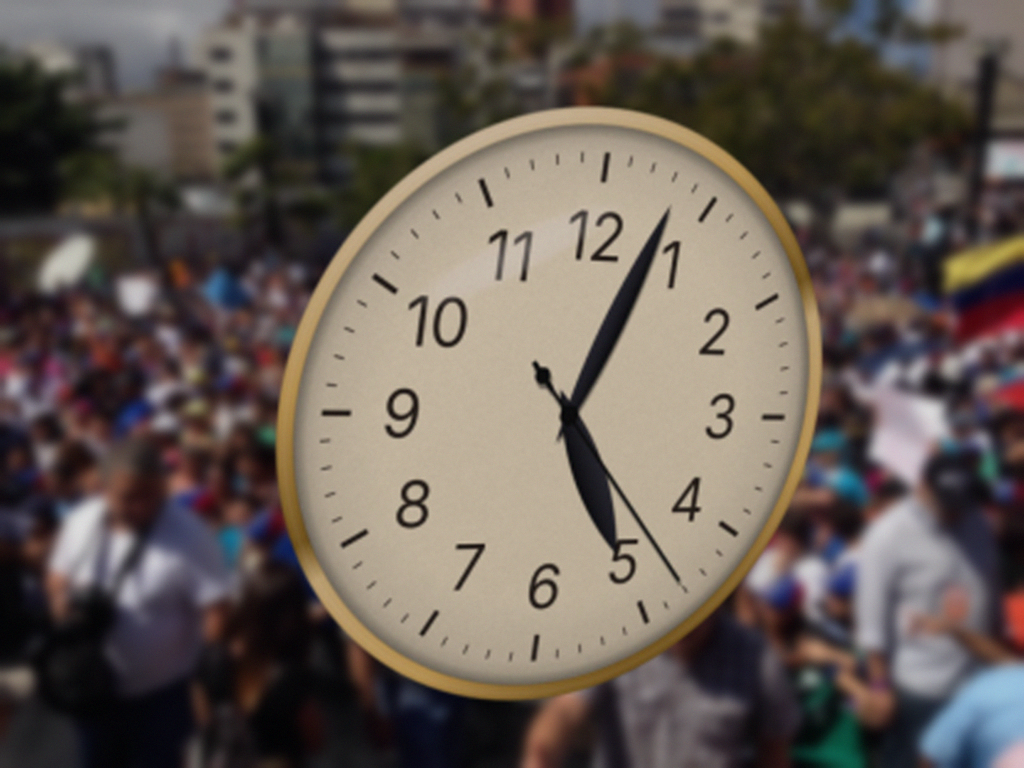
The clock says 5,03,23
